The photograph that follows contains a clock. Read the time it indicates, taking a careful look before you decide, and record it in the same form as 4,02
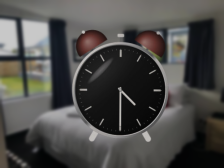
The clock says 4,30
